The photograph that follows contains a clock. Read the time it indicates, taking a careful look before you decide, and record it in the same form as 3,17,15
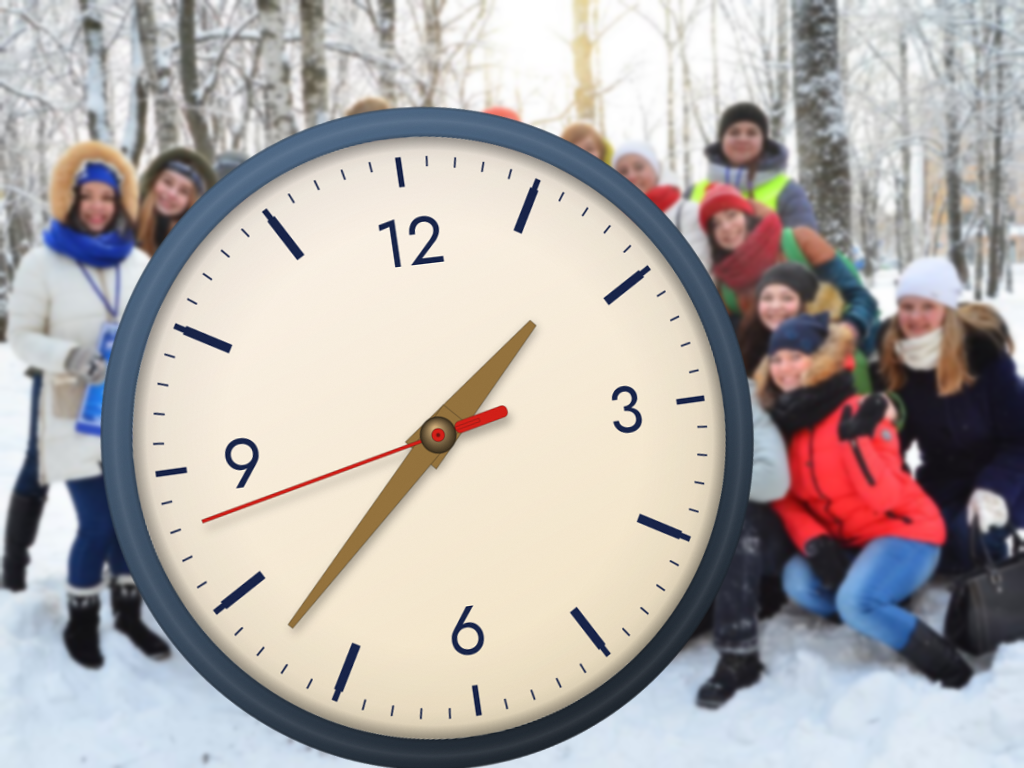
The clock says 1,37,43
